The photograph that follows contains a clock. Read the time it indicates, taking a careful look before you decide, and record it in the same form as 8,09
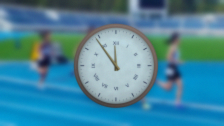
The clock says 11,54
